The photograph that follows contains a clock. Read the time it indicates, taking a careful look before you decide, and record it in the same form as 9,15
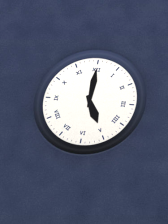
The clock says 5,00
